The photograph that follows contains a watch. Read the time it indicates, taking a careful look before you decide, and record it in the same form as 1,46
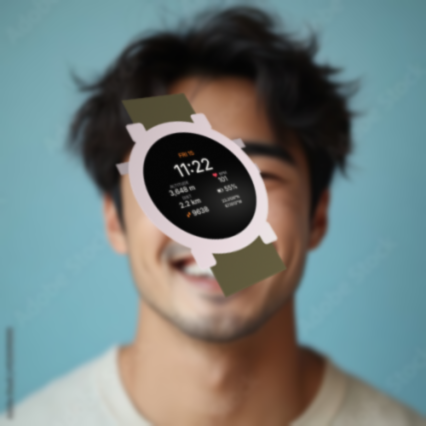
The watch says 11,22
